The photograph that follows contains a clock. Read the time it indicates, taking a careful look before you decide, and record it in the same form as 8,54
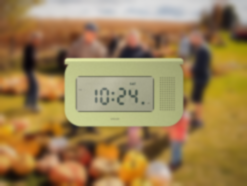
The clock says 10,24
